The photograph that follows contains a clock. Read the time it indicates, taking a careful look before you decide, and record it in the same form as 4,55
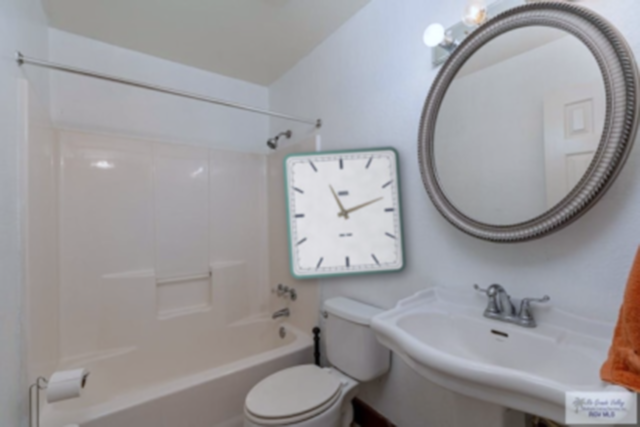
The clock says 11,12
